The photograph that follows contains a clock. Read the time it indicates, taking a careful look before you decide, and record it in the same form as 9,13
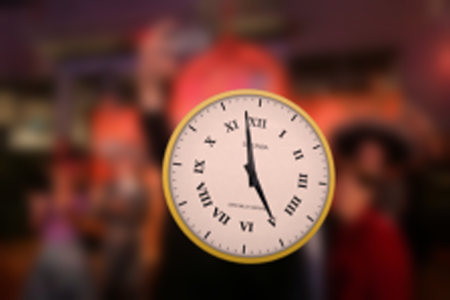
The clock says 4,58
